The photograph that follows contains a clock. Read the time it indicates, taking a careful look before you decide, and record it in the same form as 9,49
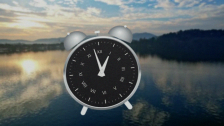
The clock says 12,58
